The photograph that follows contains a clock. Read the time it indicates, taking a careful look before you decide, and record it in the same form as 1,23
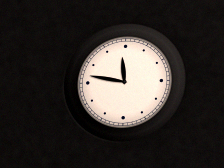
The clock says 11,47
